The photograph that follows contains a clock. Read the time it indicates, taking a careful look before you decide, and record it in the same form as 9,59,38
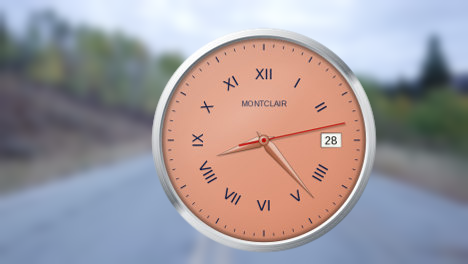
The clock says 8,23,13
